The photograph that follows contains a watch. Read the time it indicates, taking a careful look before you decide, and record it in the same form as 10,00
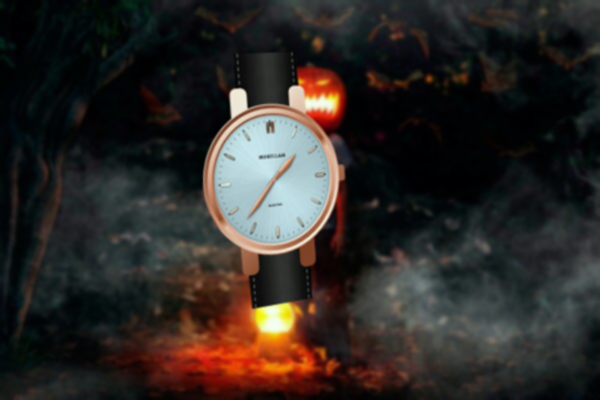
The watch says 1,37
